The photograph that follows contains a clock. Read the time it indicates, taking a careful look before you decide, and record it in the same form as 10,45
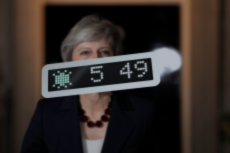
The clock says 5,49
